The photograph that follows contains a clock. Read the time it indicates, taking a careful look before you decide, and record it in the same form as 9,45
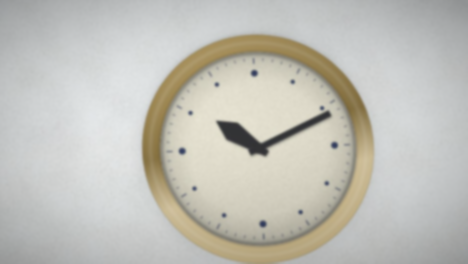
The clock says 10,11
